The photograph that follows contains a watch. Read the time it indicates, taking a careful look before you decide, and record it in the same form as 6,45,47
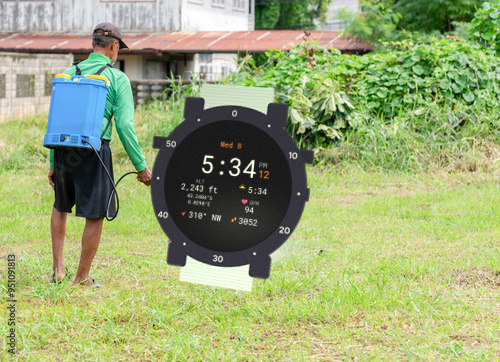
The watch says 5,34,12
